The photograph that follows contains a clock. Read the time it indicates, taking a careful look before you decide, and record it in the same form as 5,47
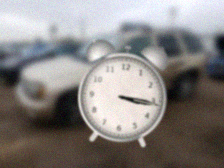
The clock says 3,16
